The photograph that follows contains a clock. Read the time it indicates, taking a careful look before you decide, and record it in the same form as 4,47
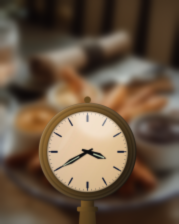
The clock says 3,40
